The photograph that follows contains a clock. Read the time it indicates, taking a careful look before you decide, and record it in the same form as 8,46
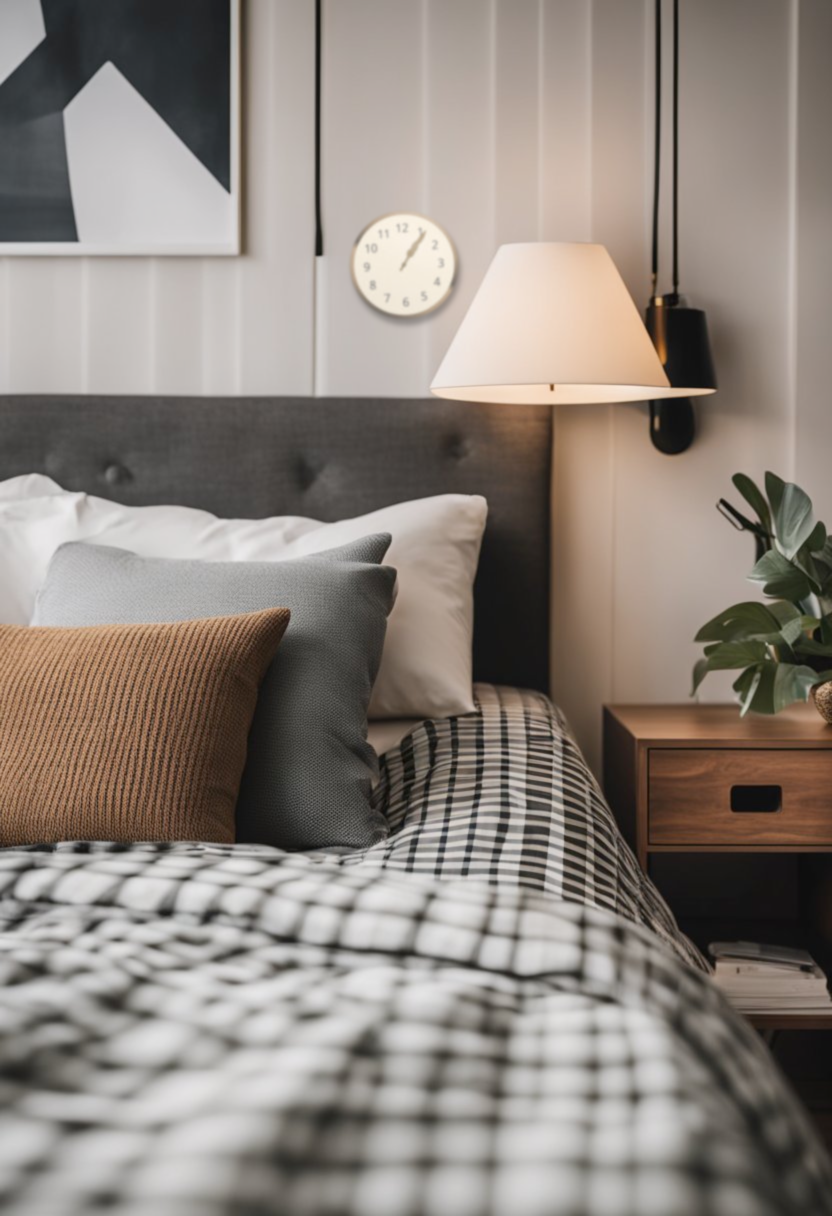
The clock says 1,06
